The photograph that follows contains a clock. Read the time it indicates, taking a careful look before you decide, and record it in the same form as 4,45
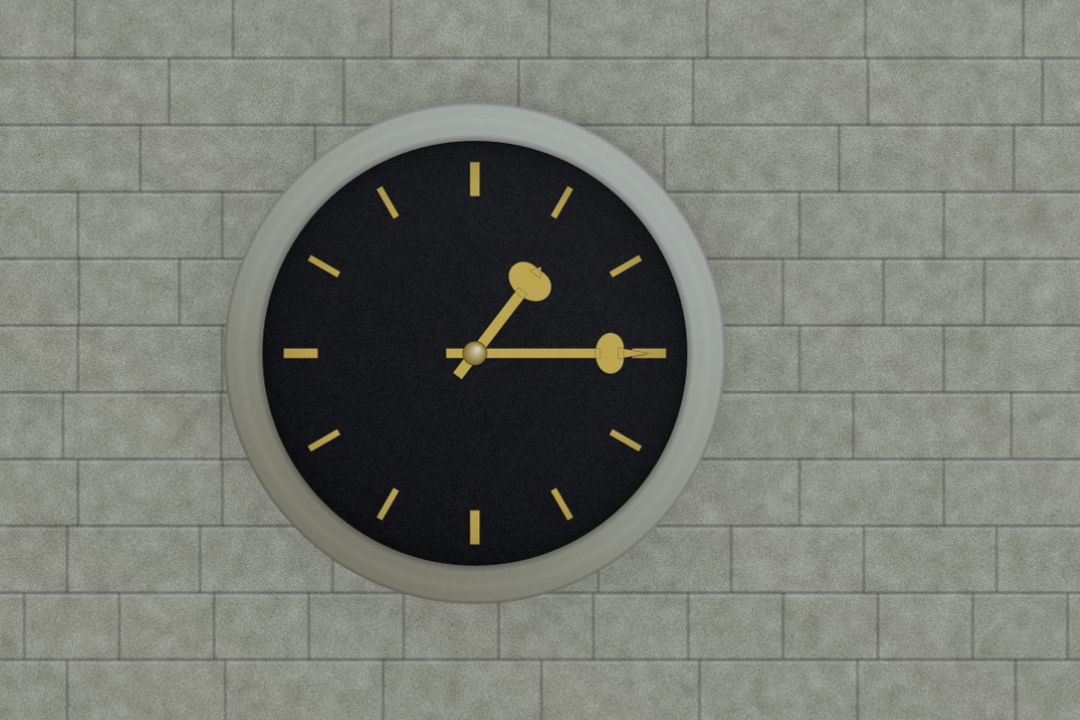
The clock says 1,15
